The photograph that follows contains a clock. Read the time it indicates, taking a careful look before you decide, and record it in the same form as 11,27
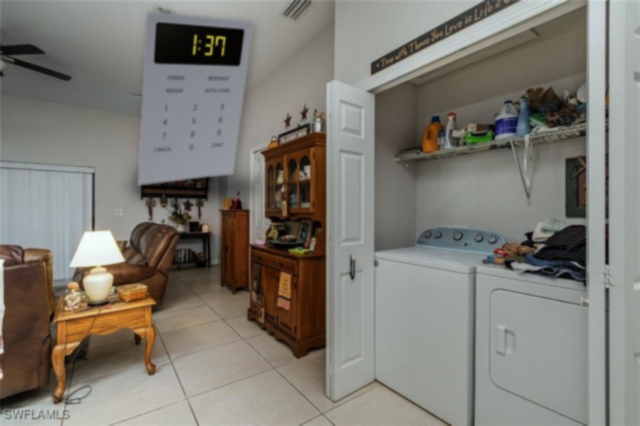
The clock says 1,37
